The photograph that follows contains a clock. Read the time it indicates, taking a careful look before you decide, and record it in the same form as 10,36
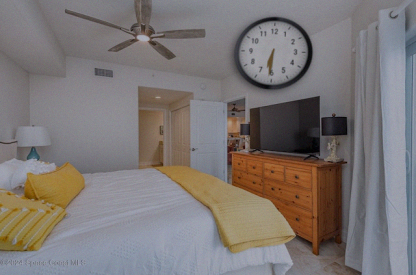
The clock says 6,31
